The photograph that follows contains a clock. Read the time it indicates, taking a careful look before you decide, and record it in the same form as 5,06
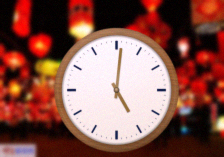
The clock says 5,01
